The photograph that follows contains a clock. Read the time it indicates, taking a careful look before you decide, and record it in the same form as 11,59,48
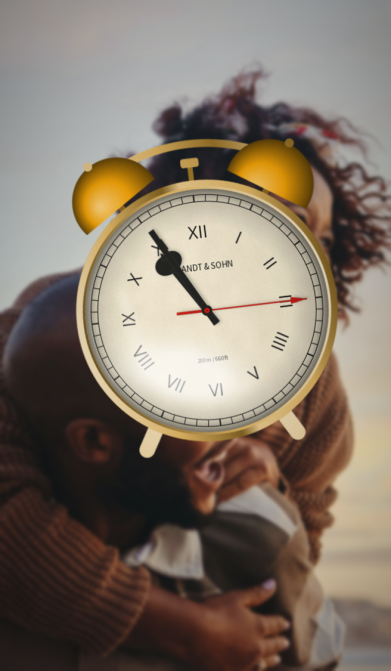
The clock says 10,55,15
